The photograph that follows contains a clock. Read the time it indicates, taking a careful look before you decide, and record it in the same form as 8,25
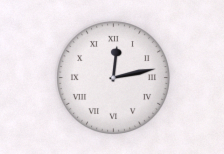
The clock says 12,13
